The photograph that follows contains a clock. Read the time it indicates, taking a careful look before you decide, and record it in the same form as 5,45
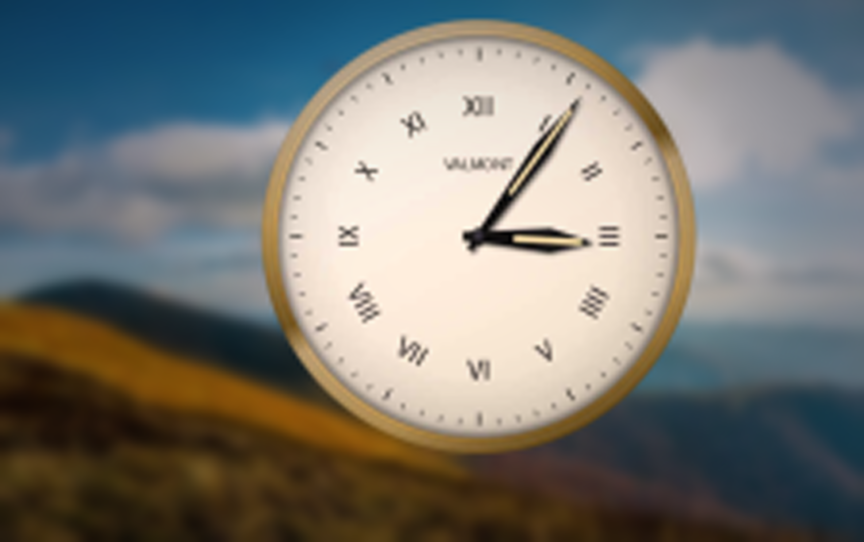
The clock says 3,06
